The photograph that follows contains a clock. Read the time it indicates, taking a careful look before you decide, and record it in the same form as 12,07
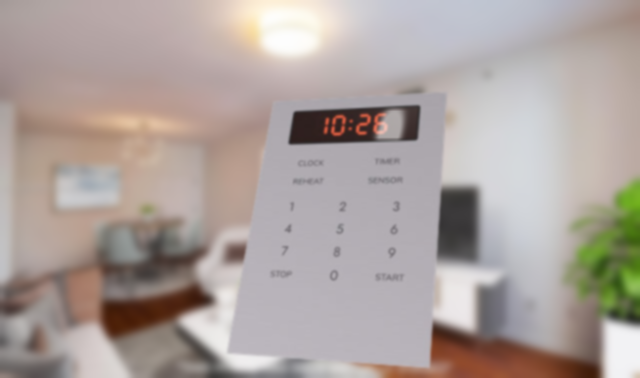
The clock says 10,26
